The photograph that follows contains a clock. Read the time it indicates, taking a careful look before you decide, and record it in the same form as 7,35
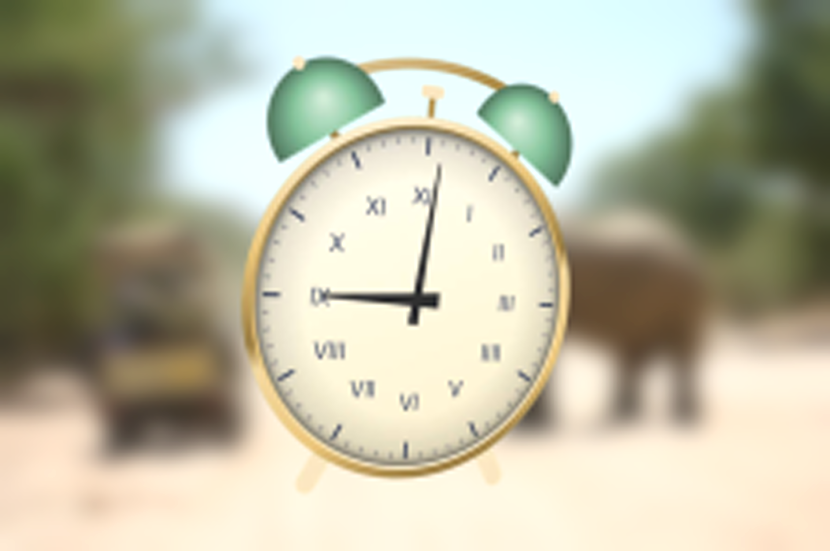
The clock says 9,01
